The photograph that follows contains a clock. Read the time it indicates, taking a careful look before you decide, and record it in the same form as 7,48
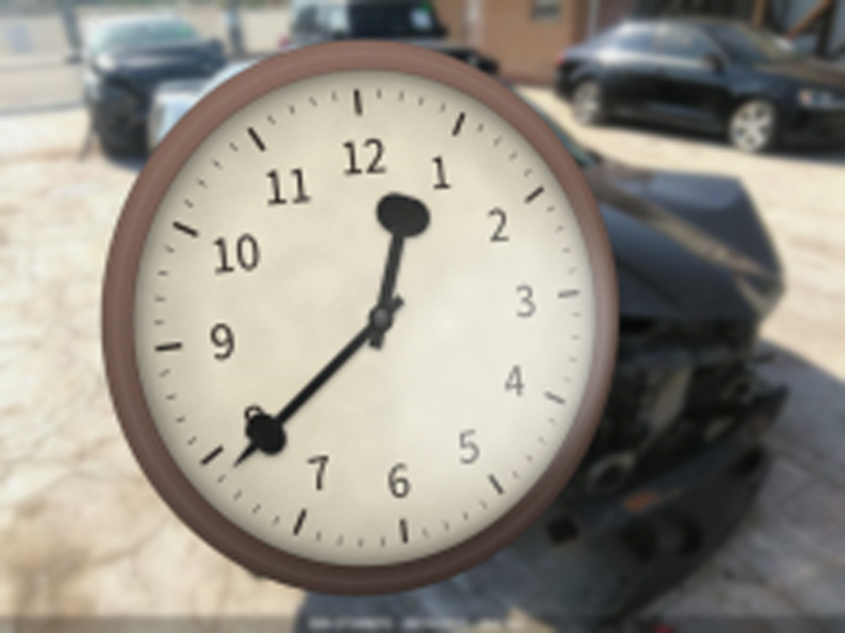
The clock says 12,39
